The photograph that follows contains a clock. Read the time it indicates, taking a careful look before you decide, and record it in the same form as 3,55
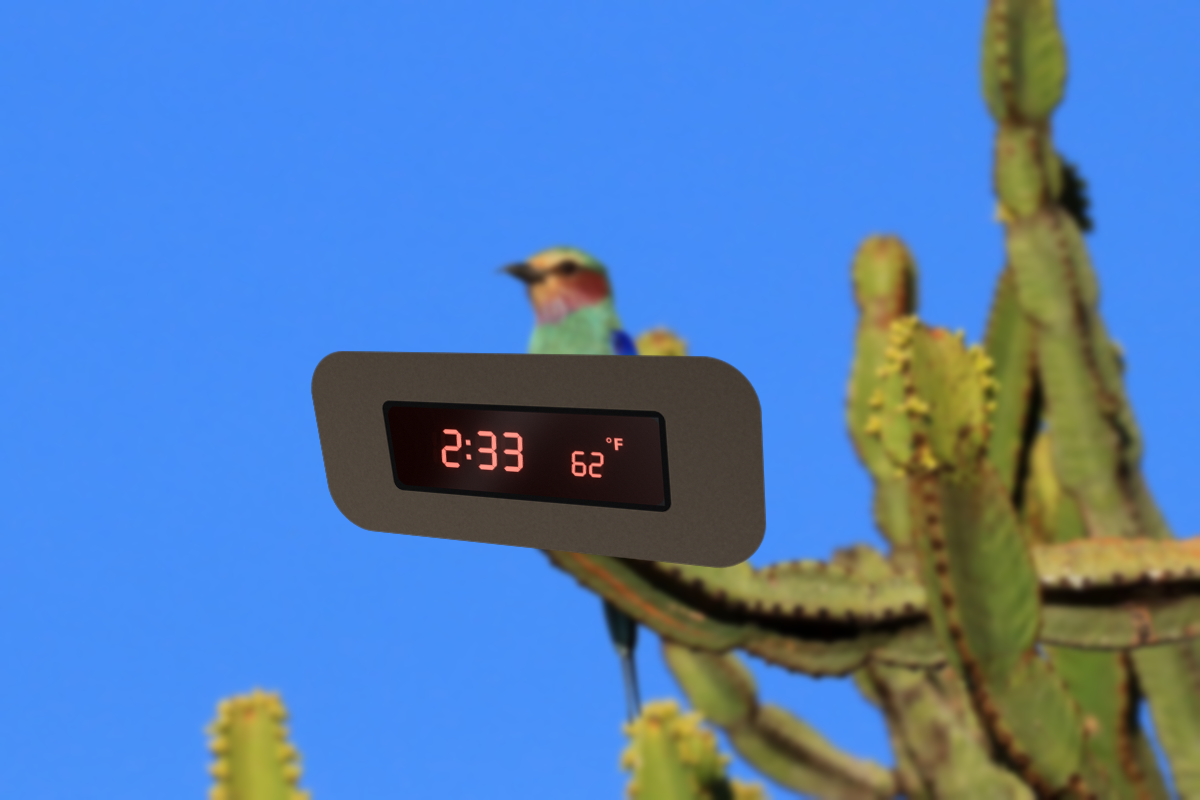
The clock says 2,33
